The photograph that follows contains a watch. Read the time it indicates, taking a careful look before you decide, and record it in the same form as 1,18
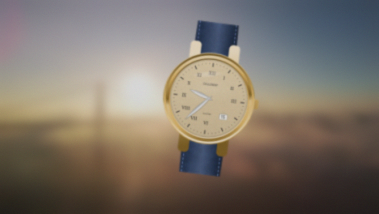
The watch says 9,37
